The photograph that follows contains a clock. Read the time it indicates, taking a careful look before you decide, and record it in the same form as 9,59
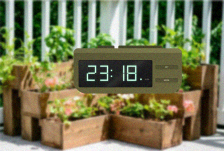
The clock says 23,18
